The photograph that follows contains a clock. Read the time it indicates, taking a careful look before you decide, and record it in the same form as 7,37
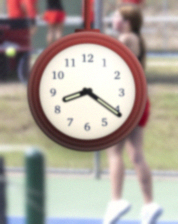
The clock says 8,21
